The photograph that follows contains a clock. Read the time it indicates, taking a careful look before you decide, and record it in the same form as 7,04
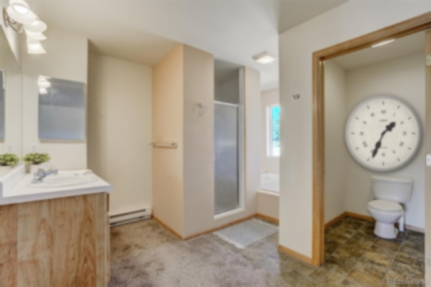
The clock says 1,34
